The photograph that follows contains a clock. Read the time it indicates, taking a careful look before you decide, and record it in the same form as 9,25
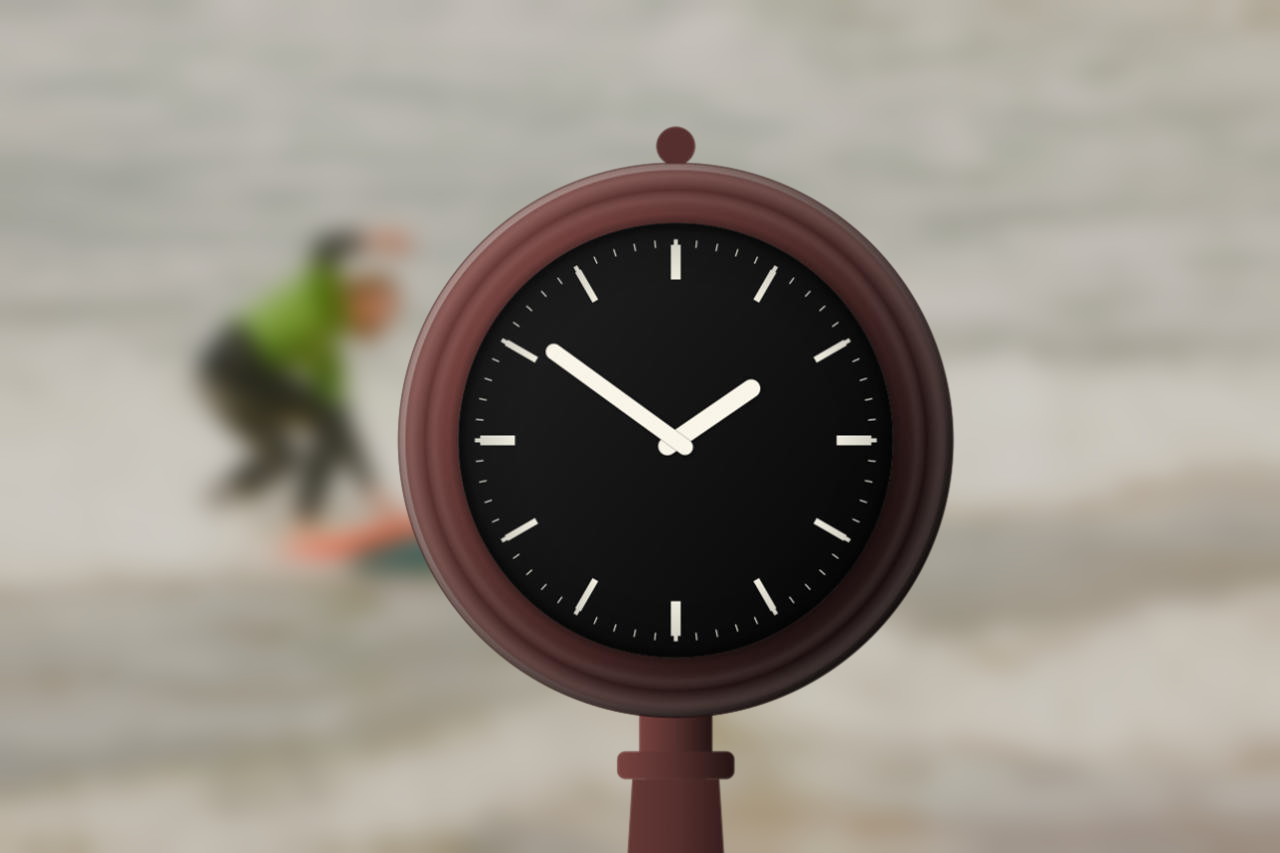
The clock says 1,51
